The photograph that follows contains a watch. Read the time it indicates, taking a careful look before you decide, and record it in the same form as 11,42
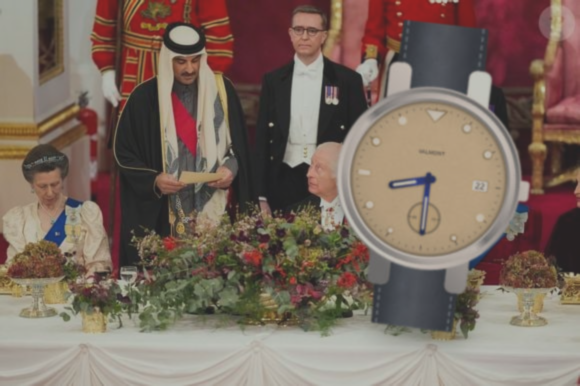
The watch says 8,30
